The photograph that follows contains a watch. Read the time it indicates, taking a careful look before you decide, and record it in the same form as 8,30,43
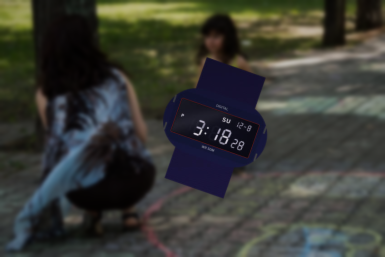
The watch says 3,18,28
